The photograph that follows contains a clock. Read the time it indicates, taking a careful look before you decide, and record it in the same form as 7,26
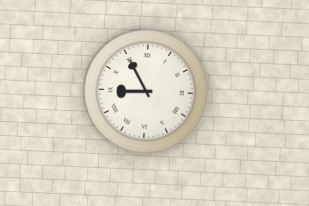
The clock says 8,55
